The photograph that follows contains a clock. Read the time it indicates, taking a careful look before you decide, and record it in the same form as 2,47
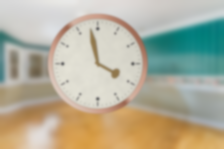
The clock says 3,58
